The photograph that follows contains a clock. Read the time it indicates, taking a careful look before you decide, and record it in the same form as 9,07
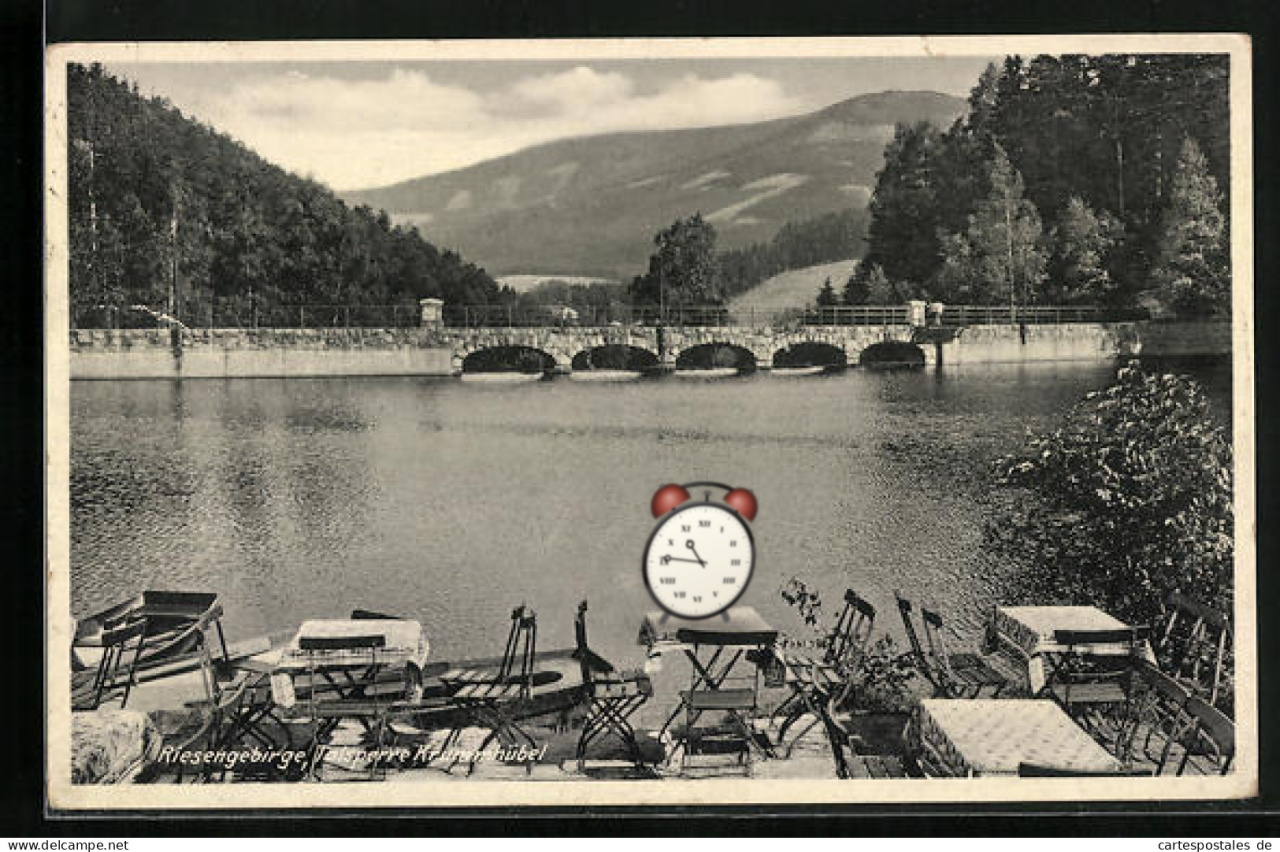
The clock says 10,46
